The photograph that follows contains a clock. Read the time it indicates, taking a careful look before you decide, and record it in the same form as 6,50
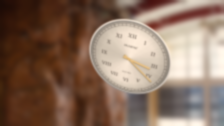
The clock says 3,21
